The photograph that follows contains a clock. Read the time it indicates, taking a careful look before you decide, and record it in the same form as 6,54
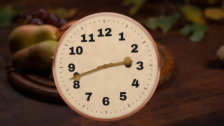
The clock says 2,42
